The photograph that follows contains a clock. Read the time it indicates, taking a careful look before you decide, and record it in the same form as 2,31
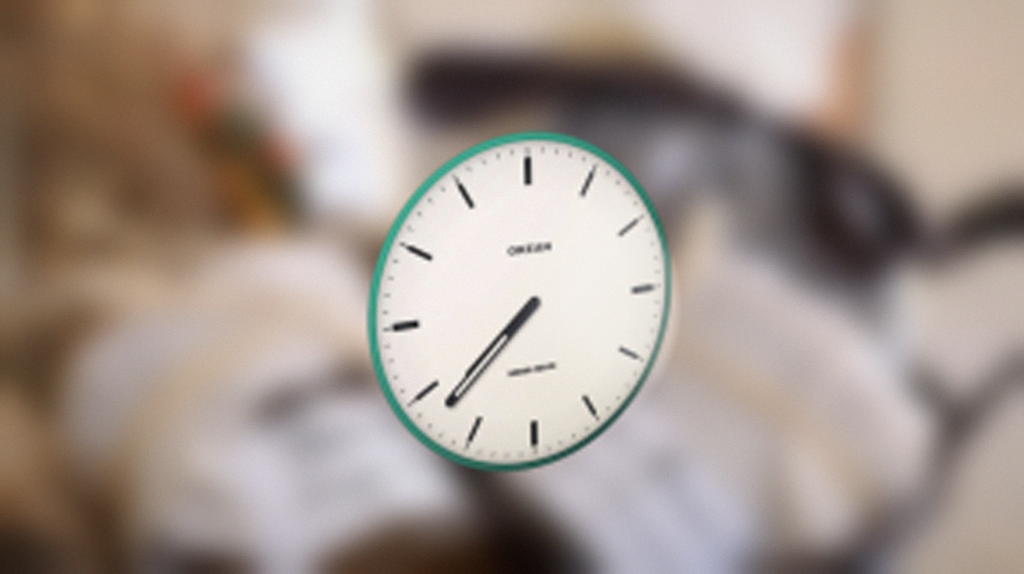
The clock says 7,38
